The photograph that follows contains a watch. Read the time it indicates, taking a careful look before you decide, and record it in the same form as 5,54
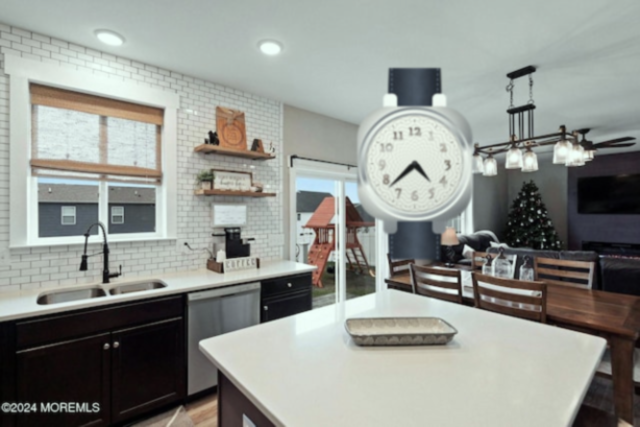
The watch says 4,38
